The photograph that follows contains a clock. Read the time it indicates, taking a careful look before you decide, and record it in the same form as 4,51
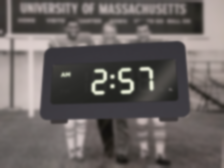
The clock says 2,57
